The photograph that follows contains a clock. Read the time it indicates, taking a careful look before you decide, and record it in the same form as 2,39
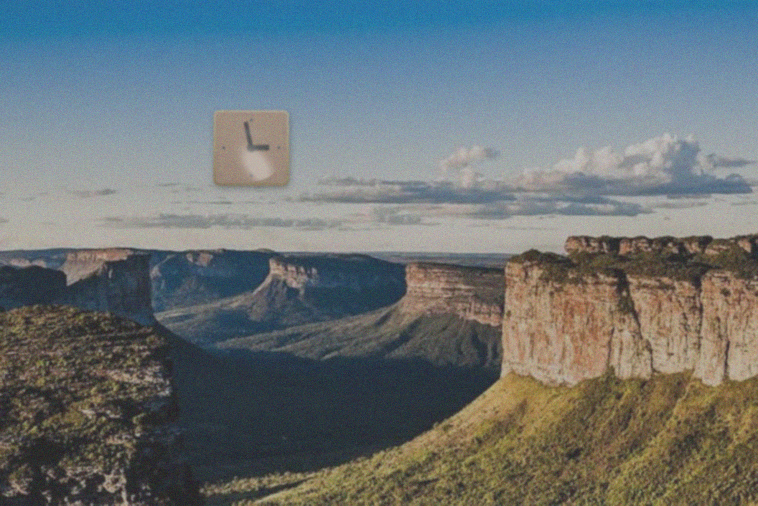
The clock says 2,58
